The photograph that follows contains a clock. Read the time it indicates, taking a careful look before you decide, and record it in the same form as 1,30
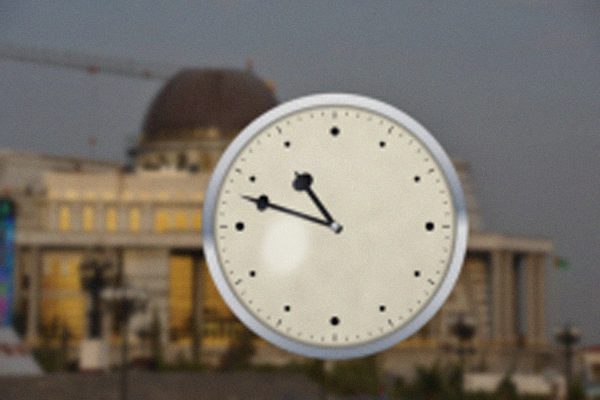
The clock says 10,48
